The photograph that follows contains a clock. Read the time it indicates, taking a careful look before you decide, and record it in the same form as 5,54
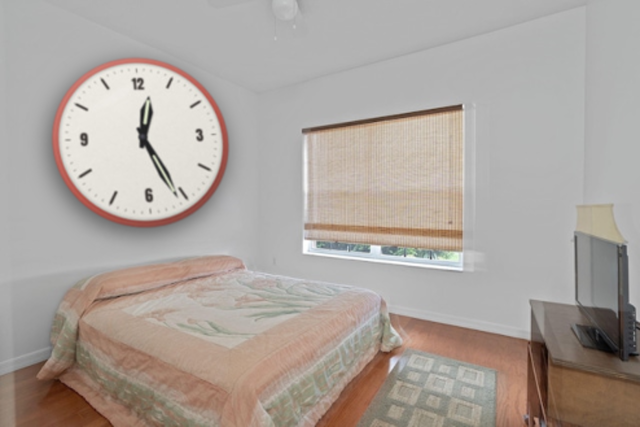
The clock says 12,26
